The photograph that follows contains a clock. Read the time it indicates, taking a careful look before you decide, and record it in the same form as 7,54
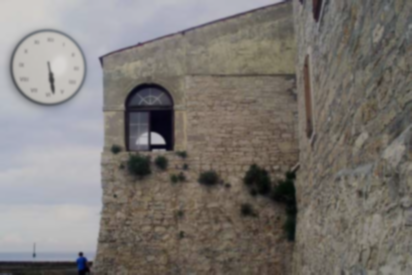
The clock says 5,28
